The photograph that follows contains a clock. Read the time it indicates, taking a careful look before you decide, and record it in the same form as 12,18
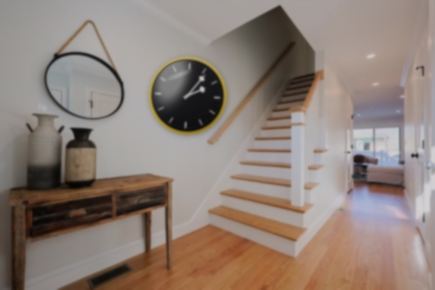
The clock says 2,06
